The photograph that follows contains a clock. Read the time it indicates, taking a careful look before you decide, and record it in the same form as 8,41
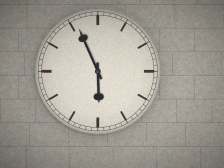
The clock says 5,56
